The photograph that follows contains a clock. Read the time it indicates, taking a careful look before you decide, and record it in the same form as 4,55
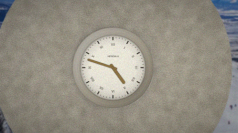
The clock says 4,48
